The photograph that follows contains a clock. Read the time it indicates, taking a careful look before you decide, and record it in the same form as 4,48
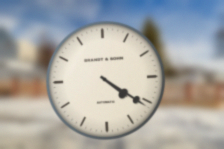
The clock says 4,21
